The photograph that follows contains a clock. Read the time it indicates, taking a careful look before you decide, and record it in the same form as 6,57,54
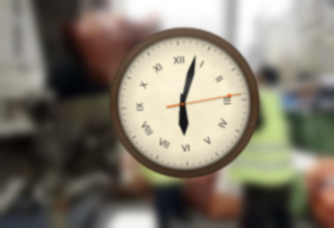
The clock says 6,03,14
